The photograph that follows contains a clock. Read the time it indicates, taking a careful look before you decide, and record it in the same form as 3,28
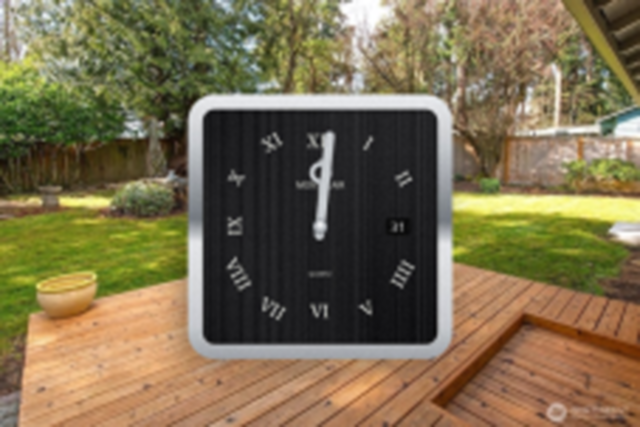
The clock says 12,01
